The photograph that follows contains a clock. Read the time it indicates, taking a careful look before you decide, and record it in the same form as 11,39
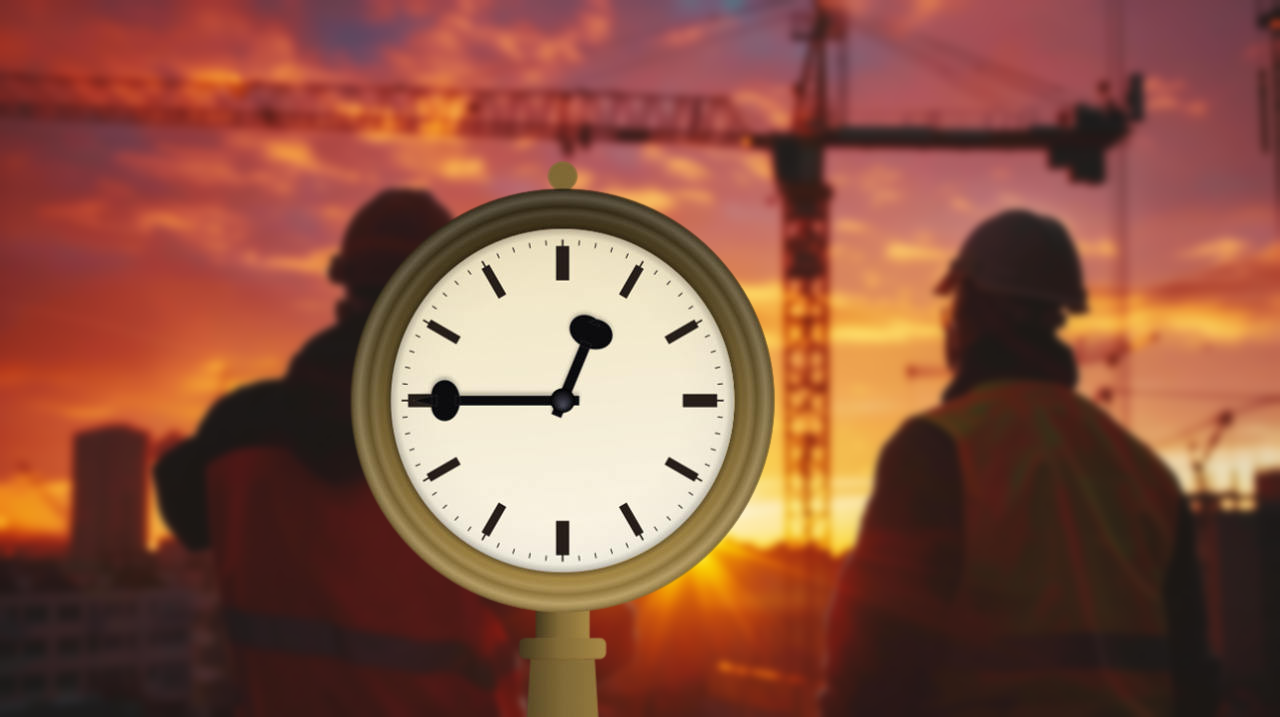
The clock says 12,45
